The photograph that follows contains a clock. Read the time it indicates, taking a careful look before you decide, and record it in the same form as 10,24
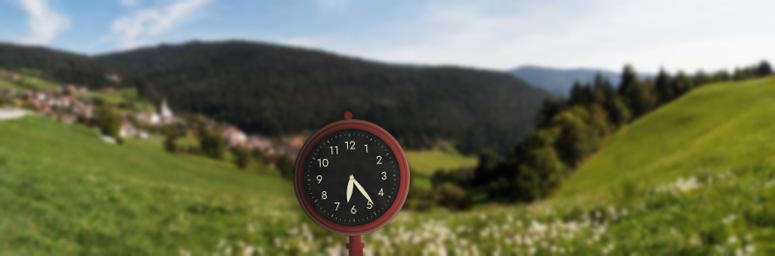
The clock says 6,24
